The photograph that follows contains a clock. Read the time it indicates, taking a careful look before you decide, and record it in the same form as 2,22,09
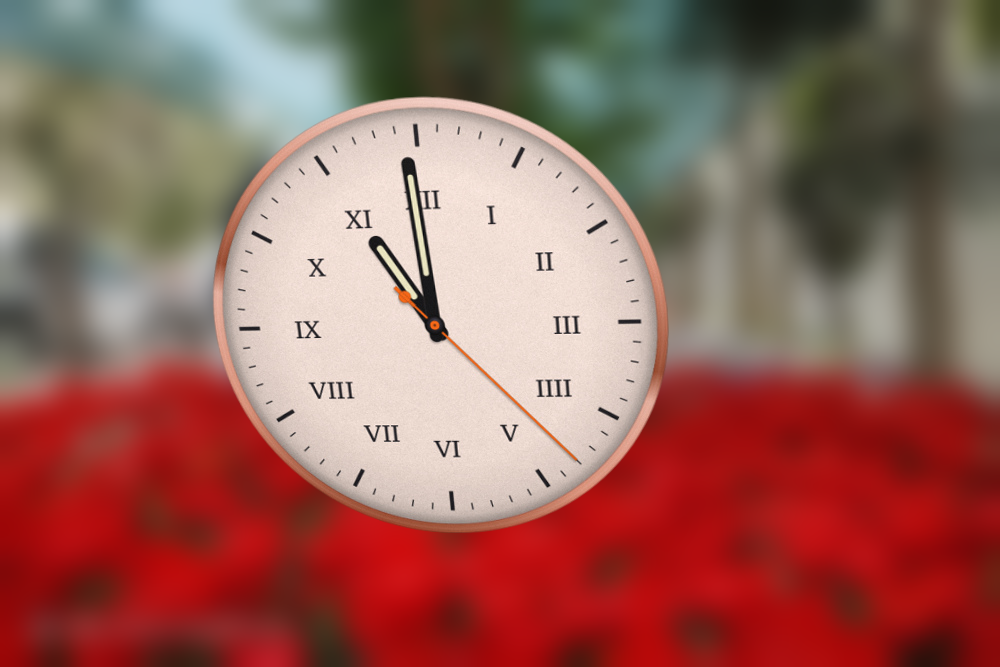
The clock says 10,59,23
